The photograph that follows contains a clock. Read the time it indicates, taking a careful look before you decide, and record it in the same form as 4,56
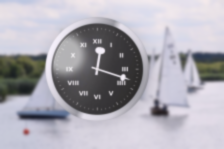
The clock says 12,18
